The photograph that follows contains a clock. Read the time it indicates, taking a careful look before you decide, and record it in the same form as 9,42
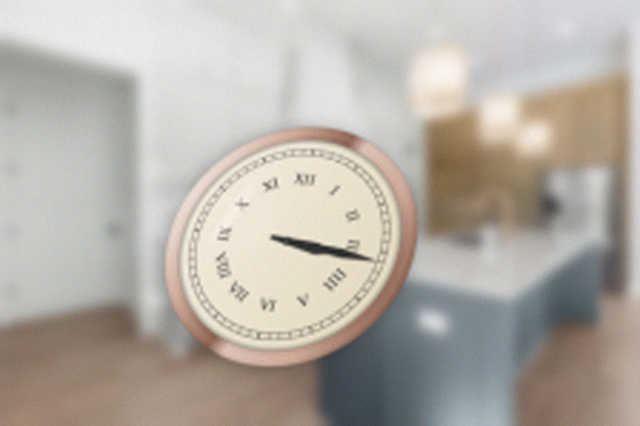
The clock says 3,16
